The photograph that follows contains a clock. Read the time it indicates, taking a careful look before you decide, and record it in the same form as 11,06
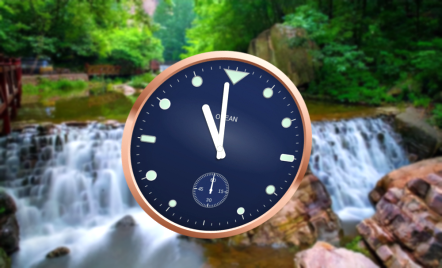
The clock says 10,59
